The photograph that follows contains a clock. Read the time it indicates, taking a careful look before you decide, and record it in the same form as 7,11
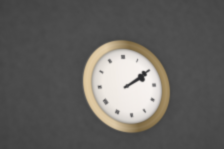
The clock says 2,10
